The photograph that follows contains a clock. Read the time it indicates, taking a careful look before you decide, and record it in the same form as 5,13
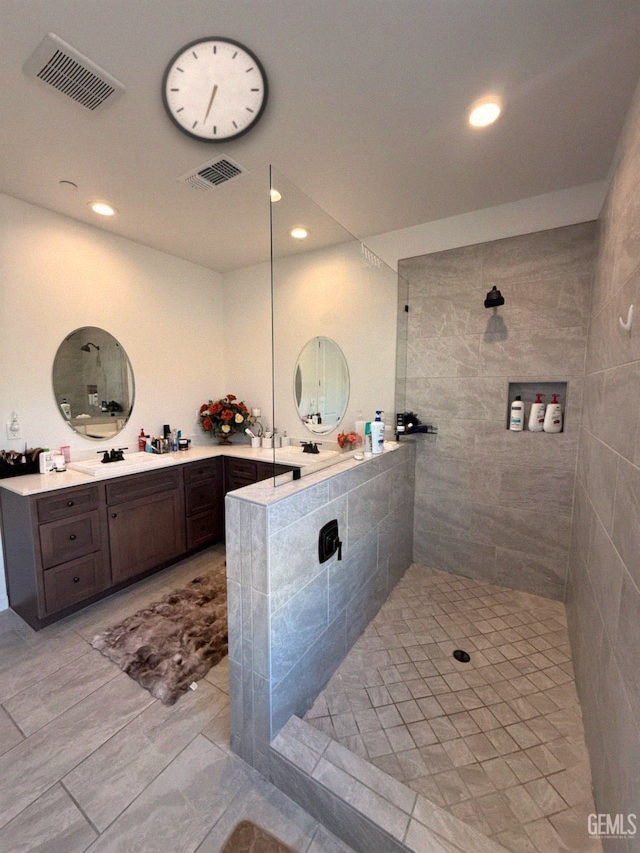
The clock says 6,33
